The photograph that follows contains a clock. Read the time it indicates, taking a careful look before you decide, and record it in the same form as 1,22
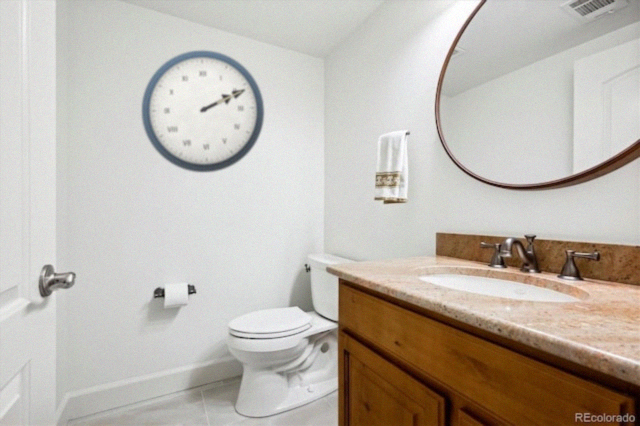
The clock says 2,11
